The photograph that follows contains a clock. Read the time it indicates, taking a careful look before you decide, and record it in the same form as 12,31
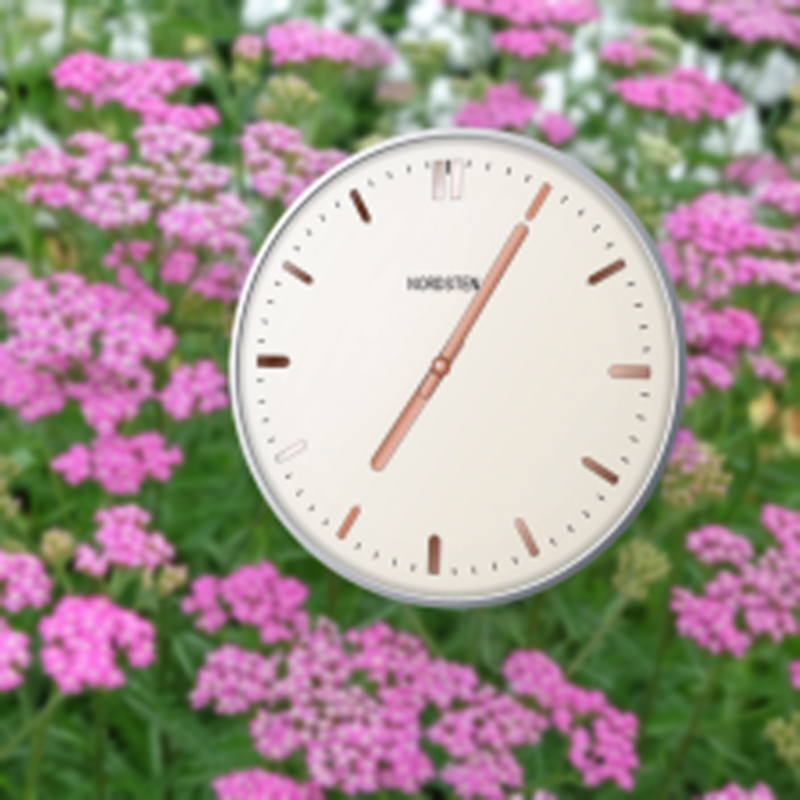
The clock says 7,05
